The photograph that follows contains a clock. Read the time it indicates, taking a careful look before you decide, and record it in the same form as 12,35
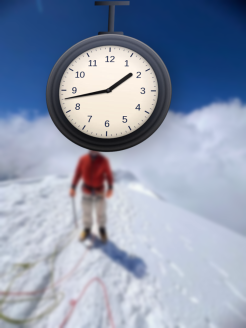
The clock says 1,43
